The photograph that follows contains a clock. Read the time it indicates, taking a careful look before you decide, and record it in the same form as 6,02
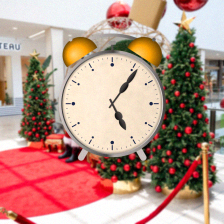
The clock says 5,06
